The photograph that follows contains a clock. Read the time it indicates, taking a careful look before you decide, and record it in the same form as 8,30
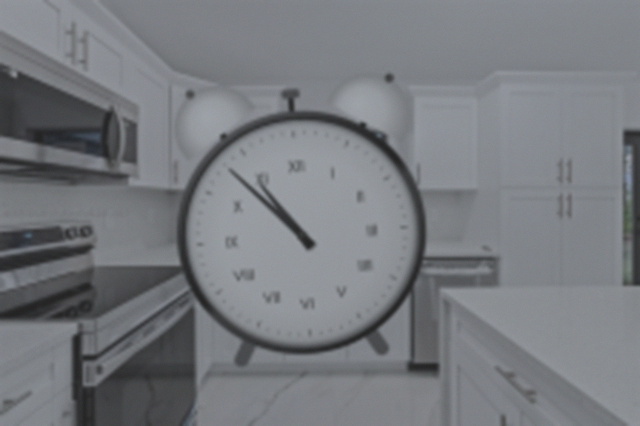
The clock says 10,53
